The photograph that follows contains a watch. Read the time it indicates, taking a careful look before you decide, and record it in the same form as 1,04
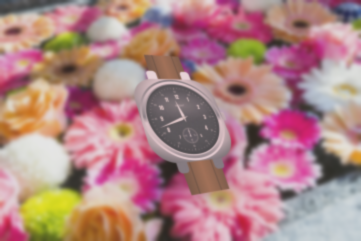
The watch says 11,42
